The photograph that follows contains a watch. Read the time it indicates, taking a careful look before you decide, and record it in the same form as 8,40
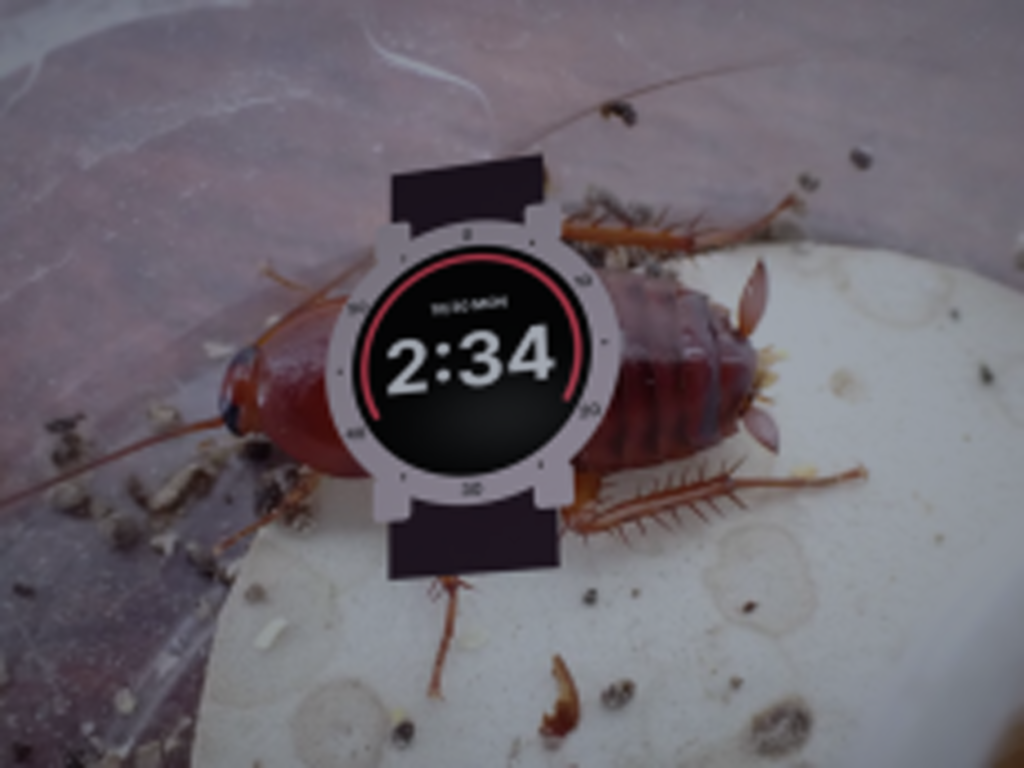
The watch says 2,34
